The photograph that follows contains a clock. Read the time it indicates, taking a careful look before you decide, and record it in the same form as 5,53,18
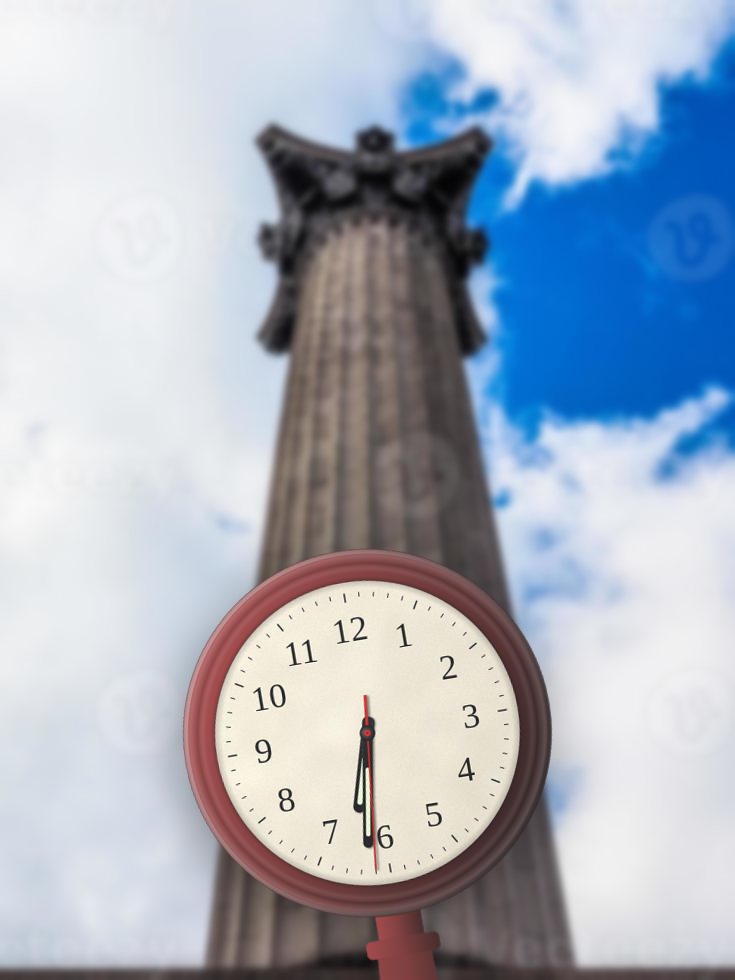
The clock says 6,31,31
